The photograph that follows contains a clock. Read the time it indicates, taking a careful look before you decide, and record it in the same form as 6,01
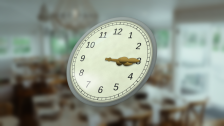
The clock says 3,15
